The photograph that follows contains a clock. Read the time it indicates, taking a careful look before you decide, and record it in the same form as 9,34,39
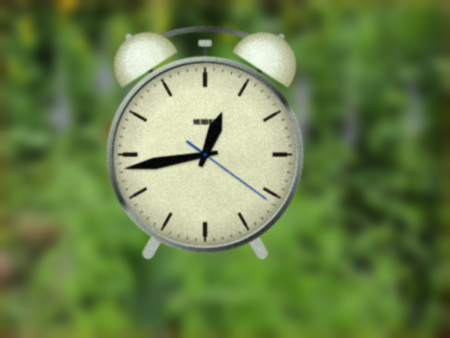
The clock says 12,43,21
